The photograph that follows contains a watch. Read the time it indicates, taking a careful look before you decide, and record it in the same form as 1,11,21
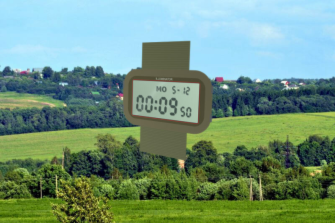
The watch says 0,09,50
